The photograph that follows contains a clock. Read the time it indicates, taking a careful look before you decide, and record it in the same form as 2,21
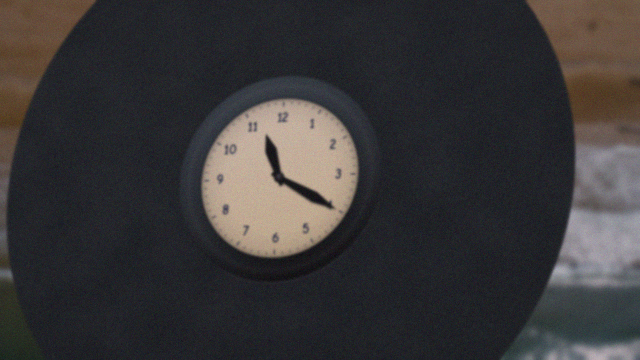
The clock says 11,20
